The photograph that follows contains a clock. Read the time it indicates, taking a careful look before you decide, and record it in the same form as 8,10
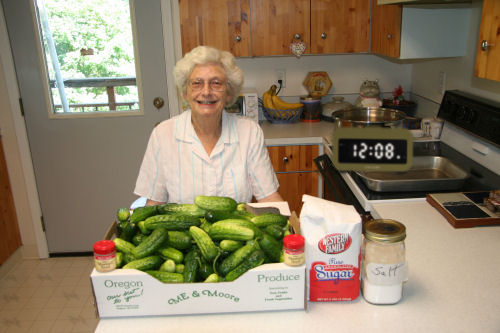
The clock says 12,08
